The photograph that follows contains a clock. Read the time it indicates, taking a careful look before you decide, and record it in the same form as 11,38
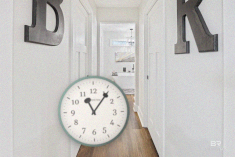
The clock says 11,06
